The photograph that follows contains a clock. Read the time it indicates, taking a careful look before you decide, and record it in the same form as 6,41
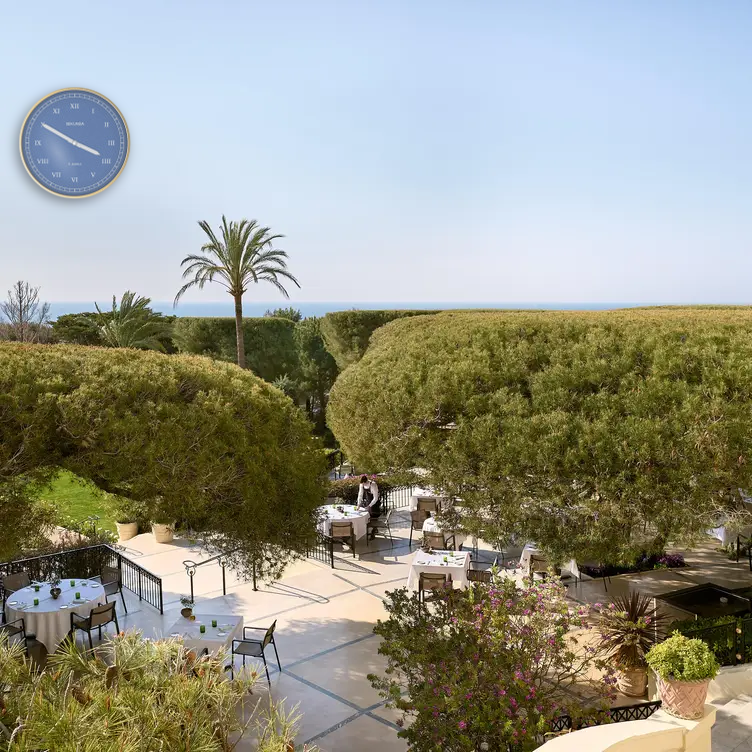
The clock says 3,50
